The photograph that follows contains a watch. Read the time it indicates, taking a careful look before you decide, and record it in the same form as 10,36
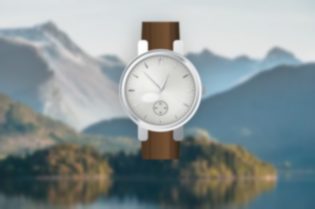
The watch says 12,53
